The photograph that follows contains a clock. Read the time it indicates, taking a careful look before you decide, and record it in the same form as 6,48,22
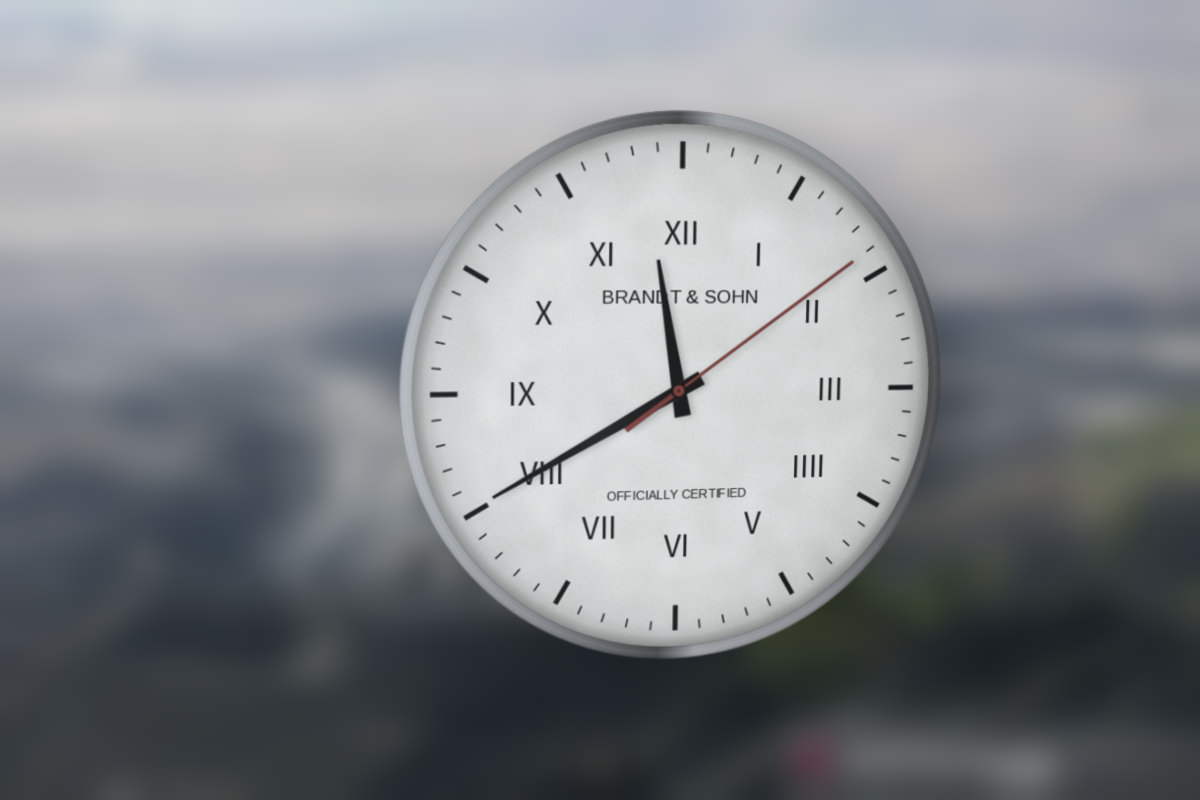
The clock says 11,40,09
